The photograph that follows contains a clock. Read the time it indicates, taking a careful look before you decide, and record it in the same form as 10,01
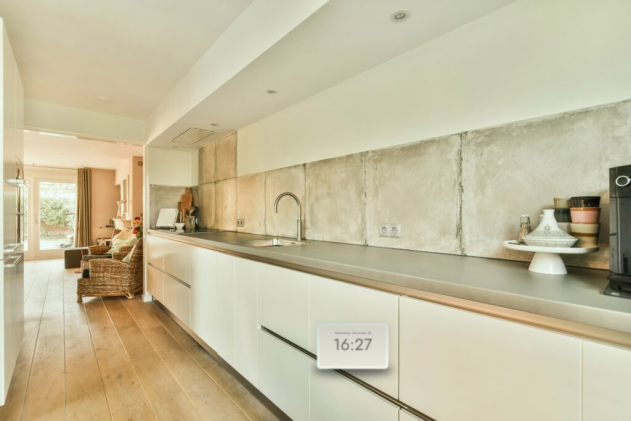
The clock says 16,27
